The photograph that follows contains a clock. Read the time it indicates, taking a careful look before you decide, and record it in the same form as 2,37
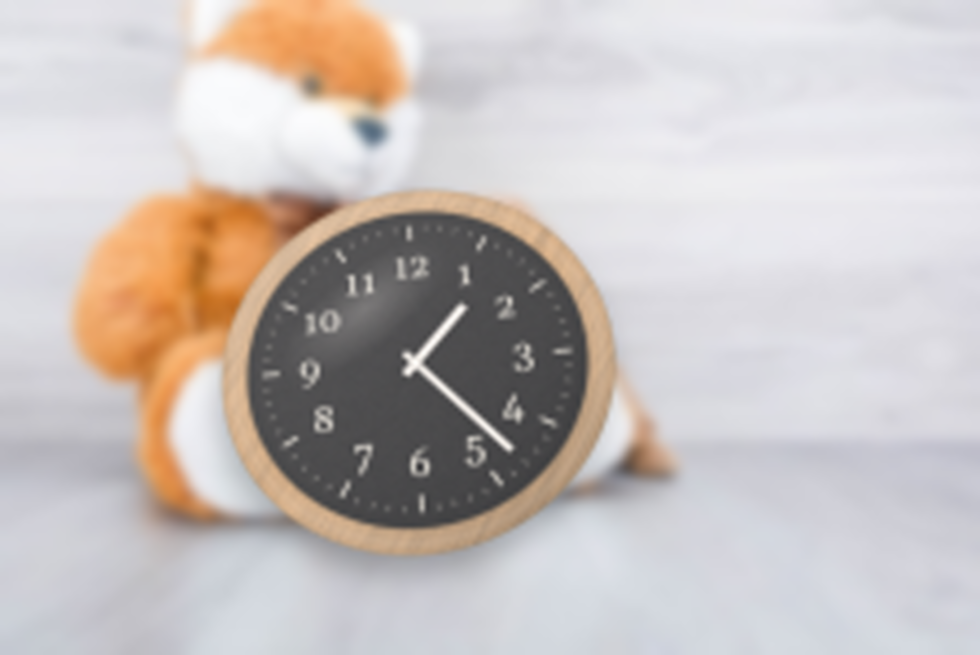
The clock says 1,23
